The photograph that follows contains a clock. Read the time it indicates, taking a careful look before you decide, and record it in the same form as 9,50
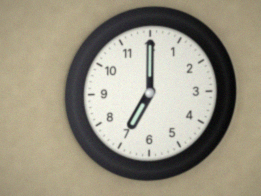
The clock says 7,00
